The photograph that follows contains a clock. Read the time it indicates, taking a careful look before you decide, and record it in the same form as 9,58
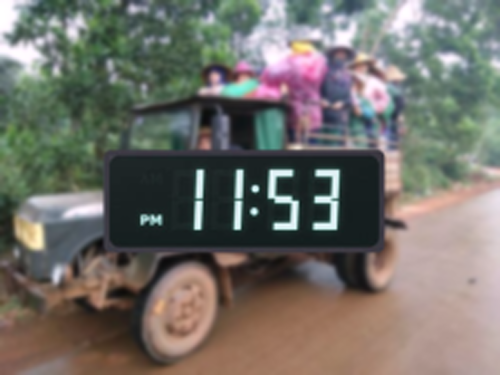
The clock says 11,53
